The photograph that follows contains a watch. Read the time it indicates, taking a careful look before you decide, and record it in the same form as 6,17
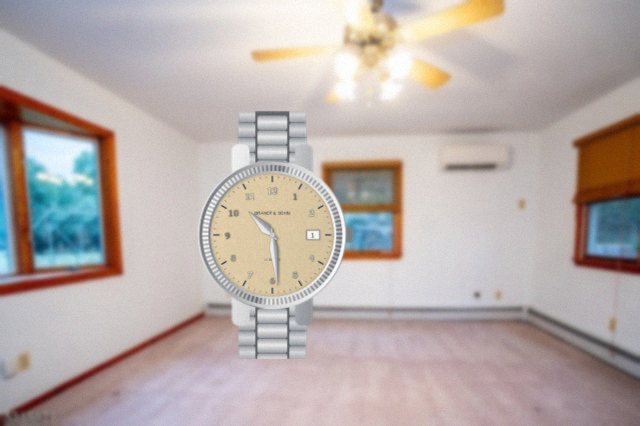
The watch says 10,29
